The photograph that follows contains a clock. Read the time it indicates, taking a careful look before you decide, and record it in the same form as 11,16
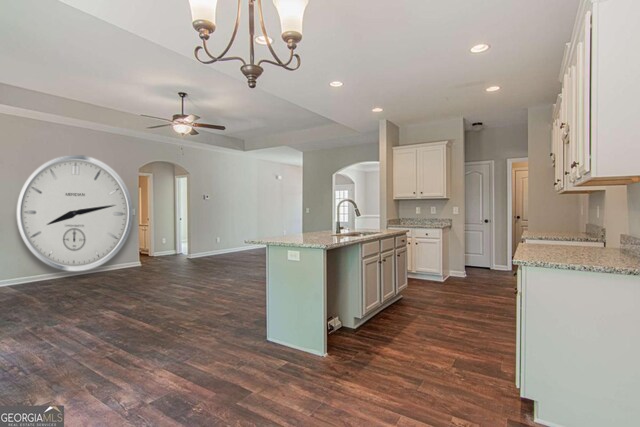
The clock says 8,13
